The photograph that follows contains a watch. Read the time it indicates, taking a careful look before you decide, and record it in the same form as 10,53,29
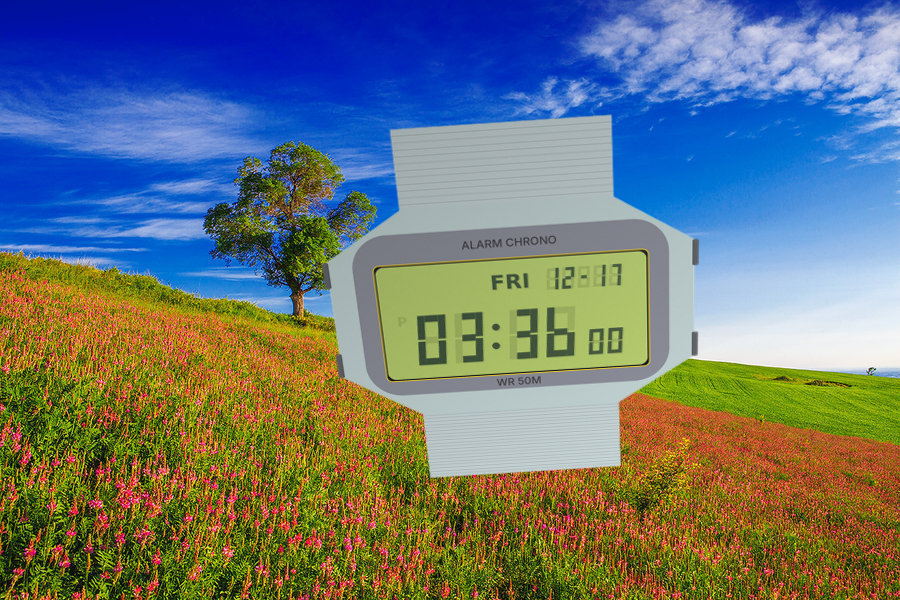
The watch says 3,36,00
